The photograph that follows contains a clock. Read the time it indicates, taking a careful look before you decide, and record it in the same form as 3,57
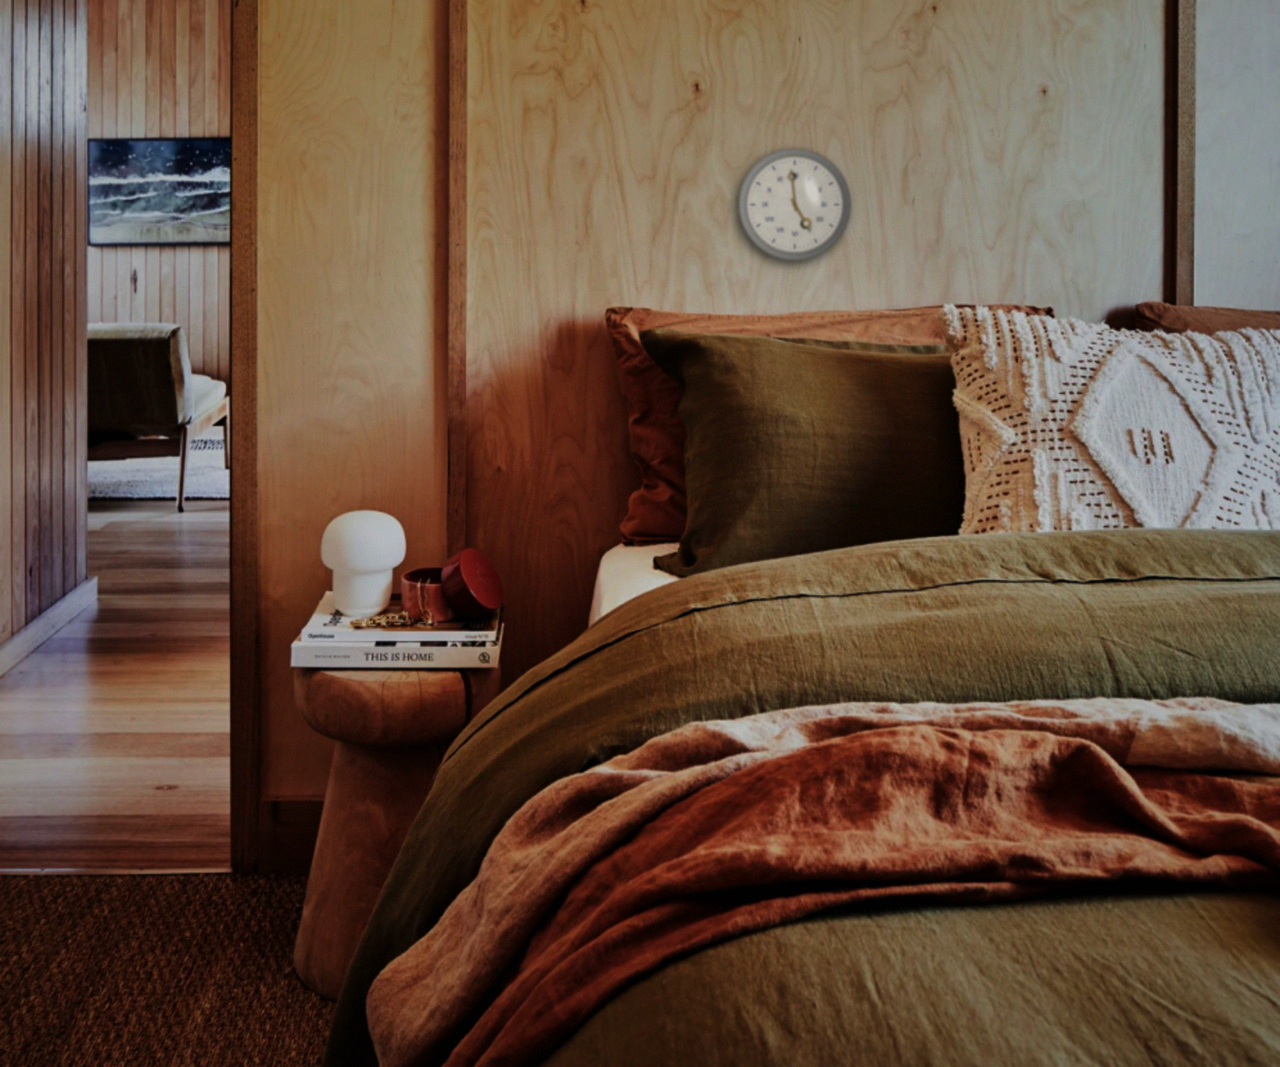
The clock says 4,59
